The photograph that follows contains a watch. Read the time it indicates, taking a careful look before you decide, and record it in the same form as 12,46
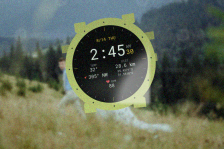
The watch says 2,45
